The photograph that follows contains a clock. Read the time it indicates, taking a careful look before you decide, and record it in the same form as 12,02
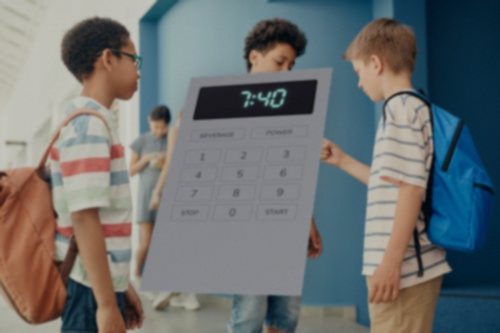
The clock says 7,40
